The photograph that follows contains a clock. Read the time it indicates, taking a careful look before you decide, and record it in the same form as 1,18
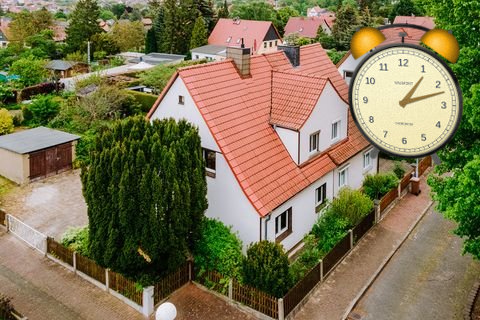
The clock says 1,12
